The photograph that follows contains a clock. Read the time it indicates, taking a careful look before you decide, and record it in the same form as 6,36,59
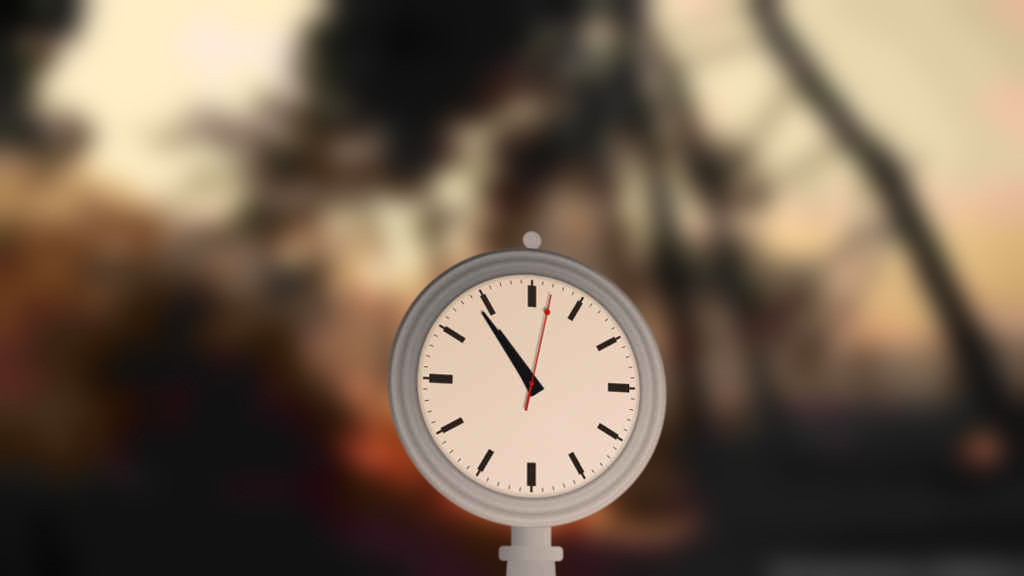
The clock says 10,54,02
